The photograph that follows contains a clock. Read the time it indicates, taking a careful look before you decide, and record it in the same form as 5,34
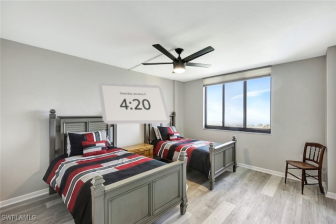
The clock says 4,20
